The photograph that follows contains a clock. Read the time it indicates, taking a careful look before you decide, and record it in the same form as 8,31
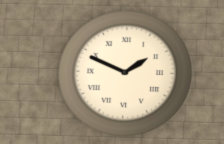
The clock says 1,49
